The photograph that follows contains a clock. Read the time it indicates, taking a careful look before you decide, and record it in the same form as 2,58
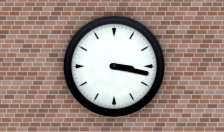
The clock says 3,17
